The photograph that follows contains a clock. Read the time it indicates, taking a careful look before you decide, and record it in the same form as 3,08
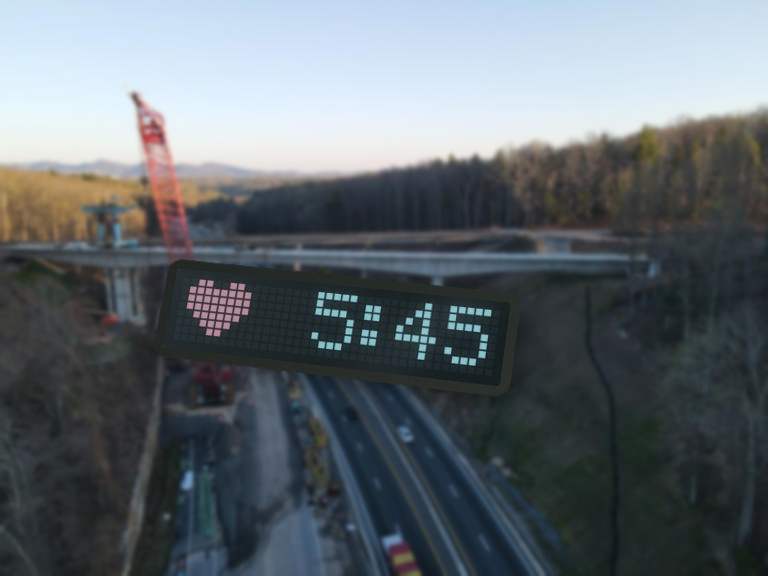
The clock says 5,45
